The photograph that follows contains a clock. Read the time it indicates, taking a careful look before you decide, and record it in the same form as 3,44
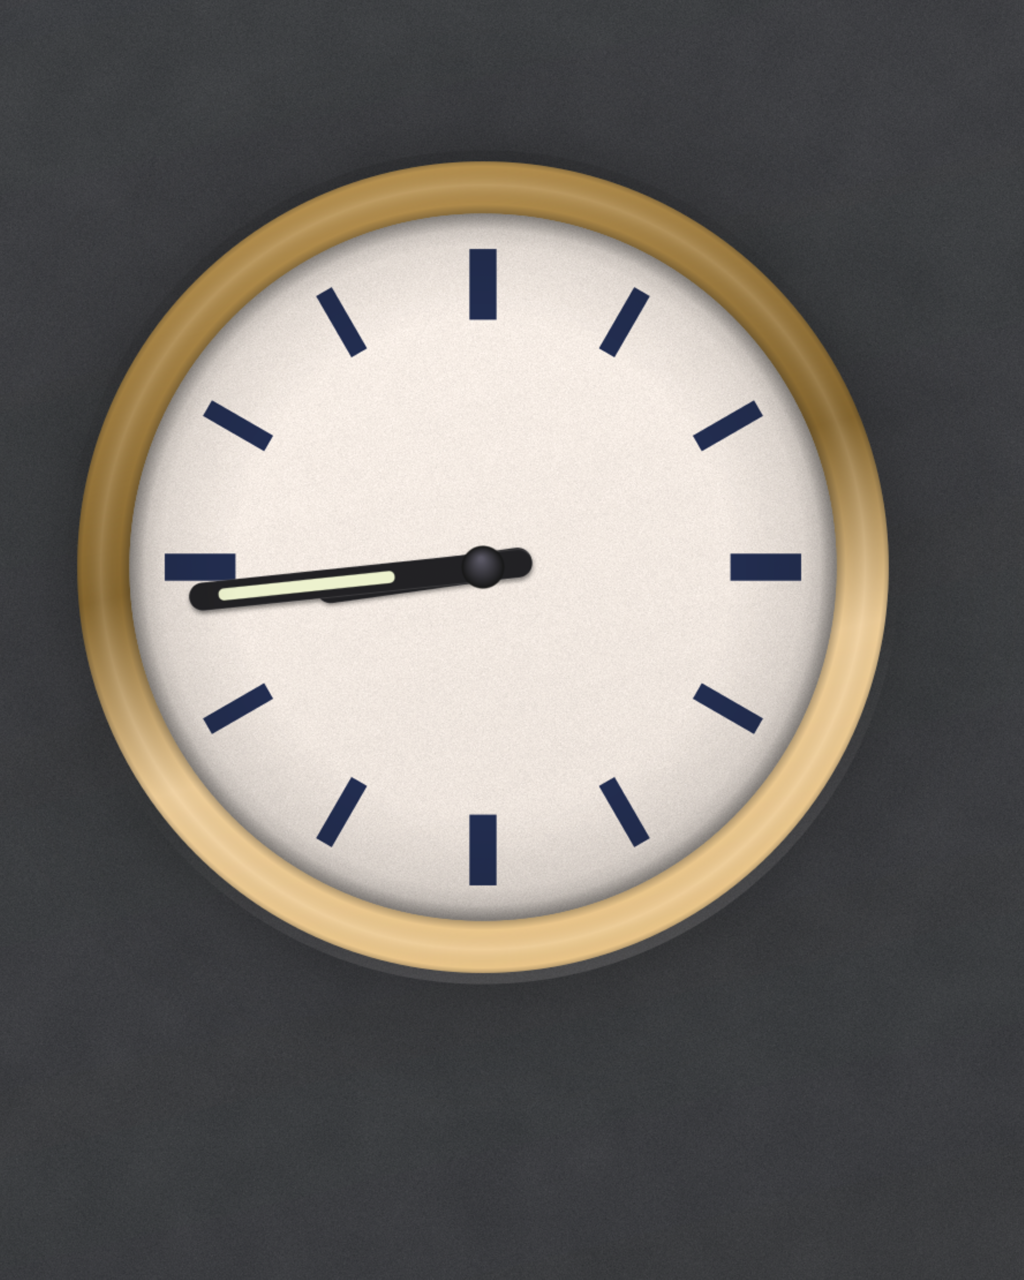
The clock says 8,44
